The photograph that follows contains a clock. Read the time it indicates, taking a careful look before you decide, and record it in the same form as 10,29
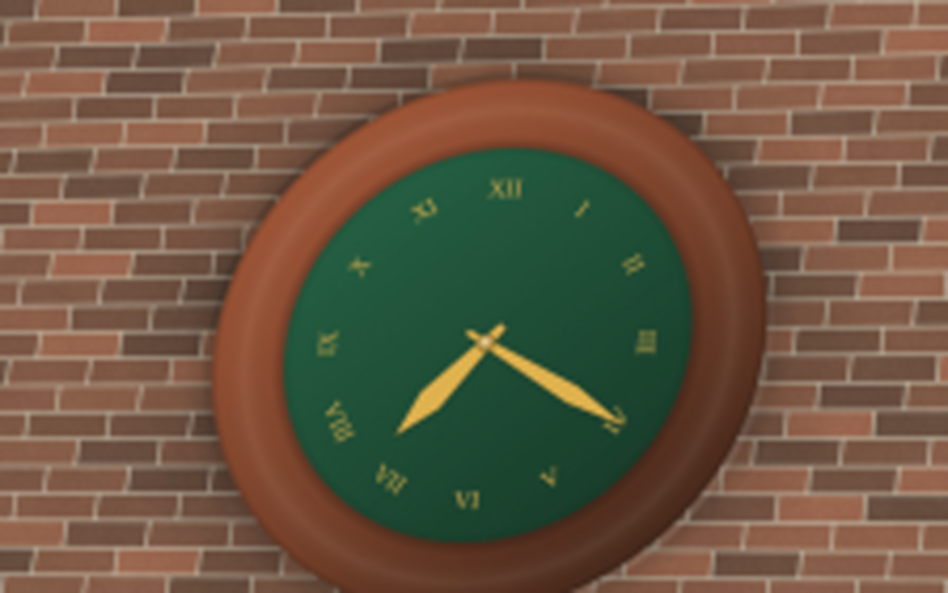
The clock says 7,20
